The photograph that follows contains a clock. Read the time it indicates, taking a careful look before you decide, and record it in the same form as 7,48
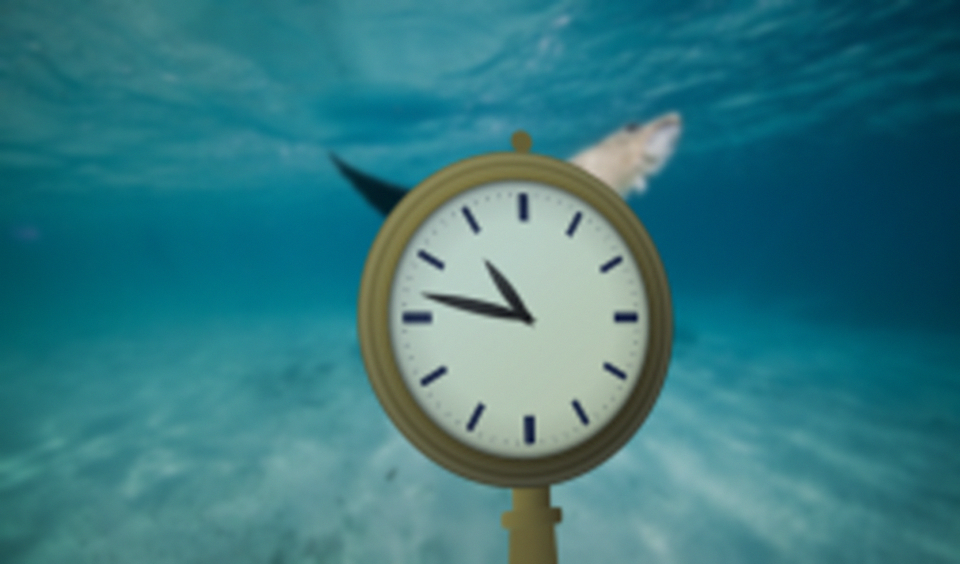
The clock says 10,47
